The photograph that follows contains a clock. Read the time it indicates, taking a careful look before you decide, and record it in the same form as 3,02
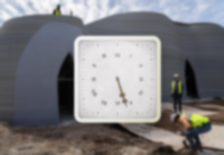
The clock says 5,27
